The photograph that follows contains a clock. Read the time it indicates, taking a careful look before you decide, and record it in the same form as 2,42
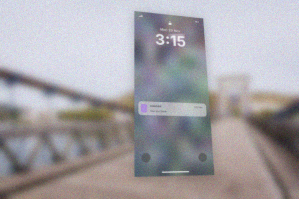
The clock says 3,15
